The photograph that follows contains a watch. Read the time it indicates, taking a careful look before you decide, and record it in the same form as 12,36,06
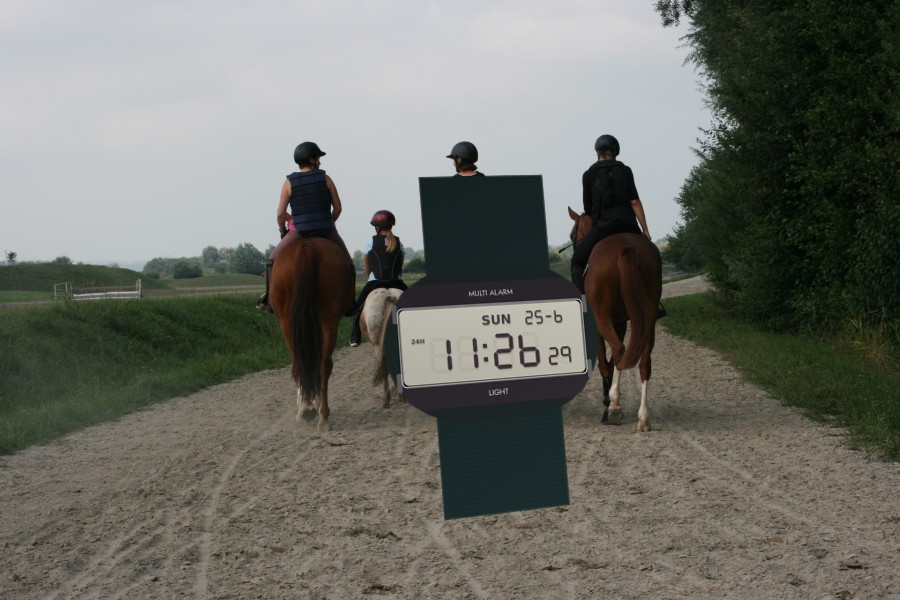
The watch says 11,26,29
